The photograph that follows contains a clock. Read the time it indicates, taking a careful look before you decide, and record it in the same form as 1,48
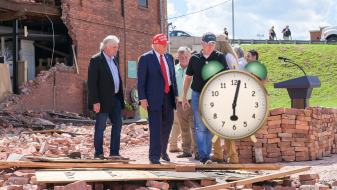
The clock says 6,02
